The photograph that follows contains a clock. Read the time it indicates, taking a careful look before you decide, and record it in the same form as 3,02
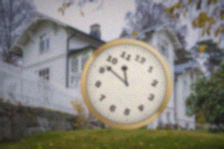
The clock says 10,47
